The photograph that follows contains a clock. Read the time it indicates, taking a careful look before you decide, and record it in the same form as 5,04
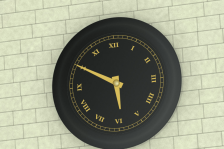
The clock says 5,50
